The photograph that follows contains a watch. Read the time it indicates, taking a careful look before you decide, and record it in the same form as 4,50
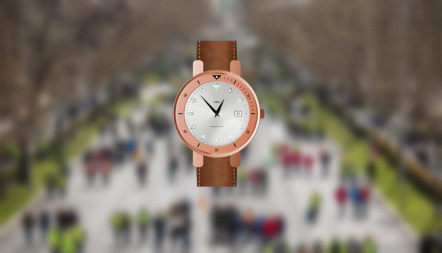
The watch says 12,53
